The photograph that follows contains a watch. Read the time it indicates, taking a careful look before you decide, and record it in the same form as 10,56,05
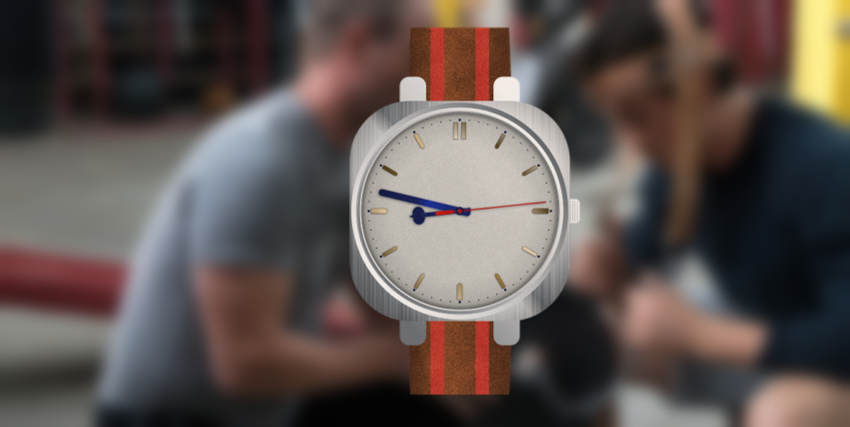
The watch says 8,47,14
